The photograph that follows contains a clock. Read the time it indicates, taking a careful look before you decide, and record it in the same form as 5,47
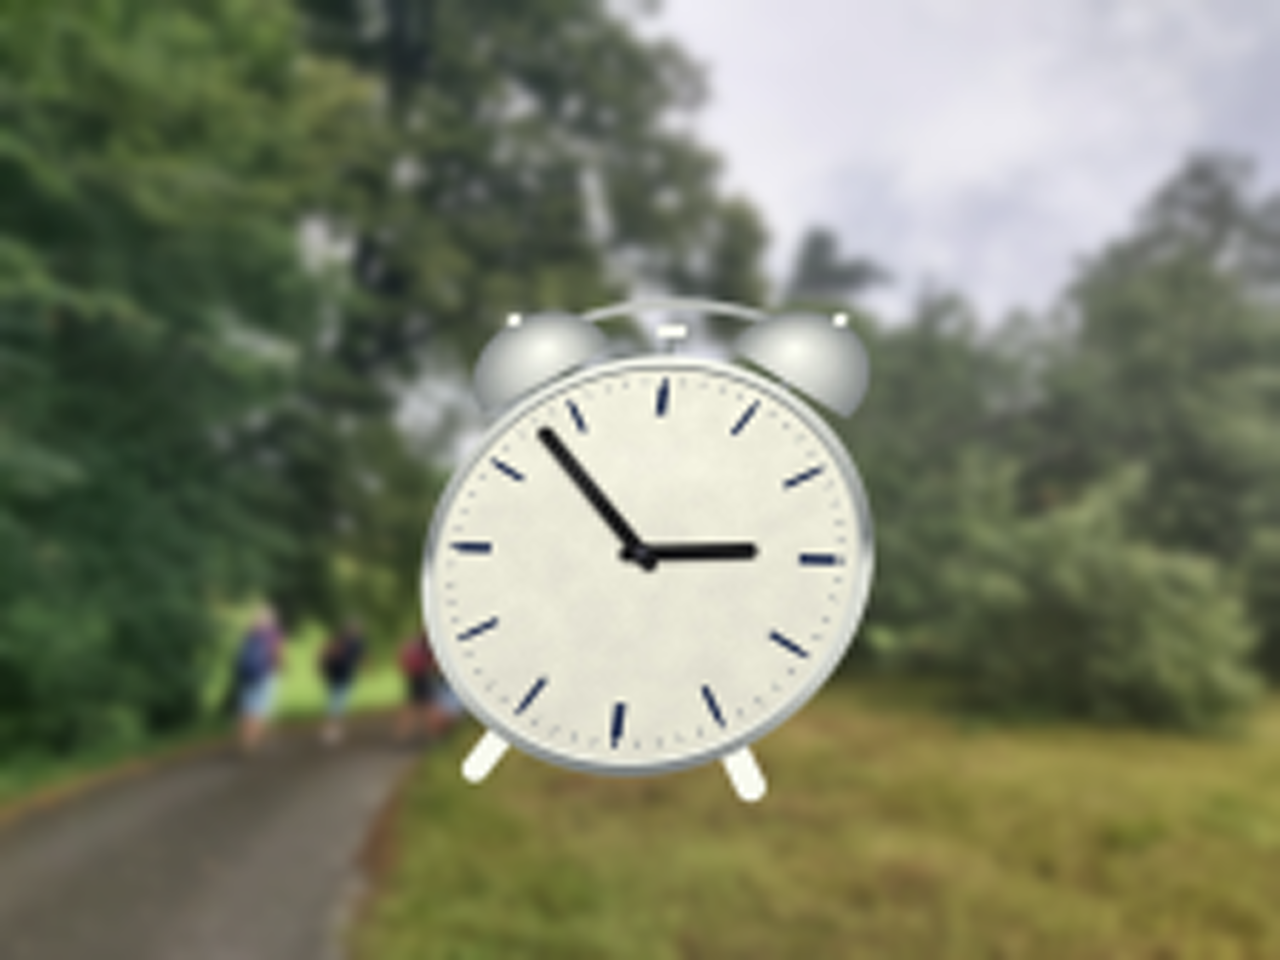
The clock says 2,53
